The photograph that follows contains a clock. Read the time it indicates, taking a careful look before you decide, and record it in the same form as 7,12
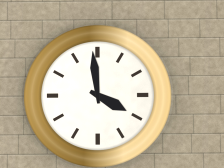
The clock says 3,59
